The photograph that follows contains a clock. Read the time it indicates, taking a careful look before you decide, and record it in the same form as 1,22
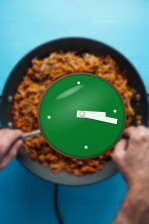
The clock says 3,18
